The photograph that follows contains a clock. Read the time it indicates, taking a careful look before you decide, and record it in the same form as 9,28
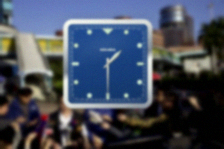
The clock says 1,30
